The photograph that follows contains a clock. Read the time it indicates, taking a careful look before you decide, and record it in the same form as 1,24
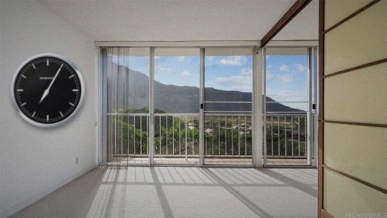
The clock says 7,05
